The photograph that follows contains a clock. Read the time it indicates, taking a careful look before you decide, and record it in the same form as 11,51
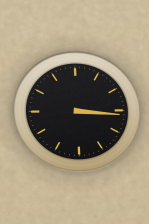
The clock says 3,16
